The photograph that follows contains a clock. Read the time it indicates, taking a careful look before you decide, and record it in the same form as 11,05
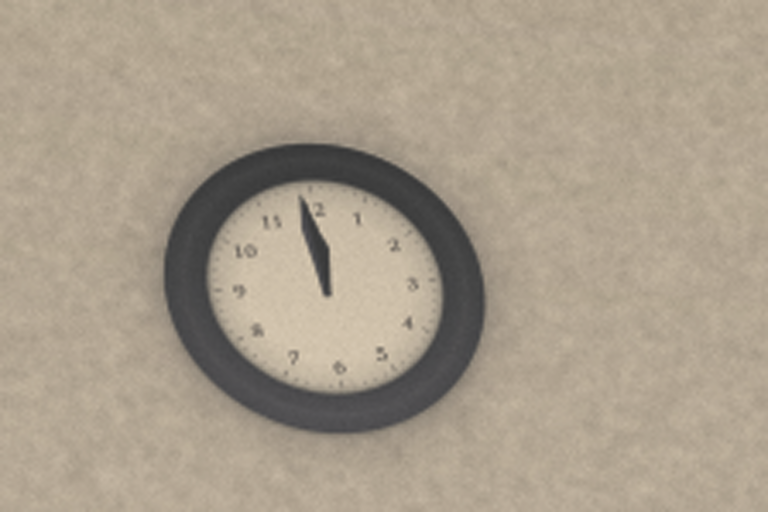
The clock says 11,59
